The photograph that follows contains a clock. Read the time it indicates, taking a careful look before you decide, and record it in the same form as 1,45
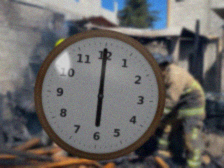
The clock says 6,00
